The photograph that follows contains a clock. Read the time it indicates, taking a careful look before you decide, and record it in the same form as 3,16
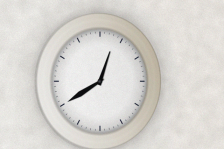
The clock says 12,40
